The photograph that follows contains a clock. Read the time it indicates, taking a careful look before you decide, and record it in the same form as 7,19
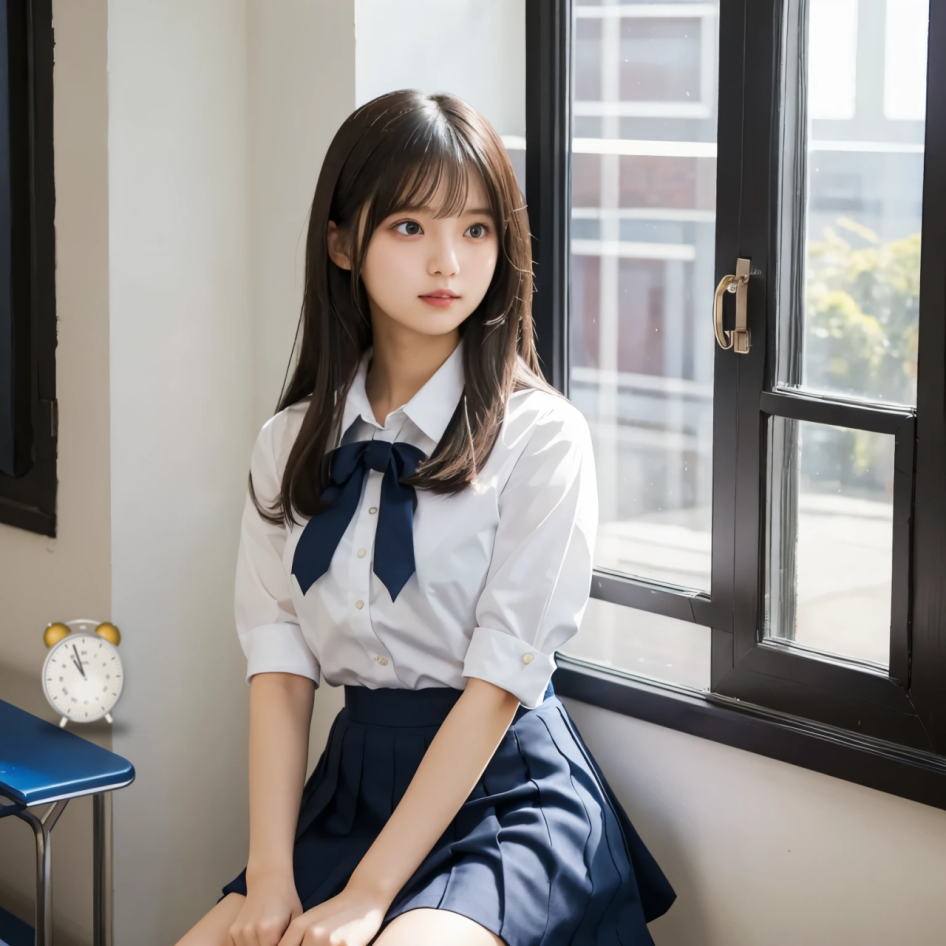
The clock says 10,57
